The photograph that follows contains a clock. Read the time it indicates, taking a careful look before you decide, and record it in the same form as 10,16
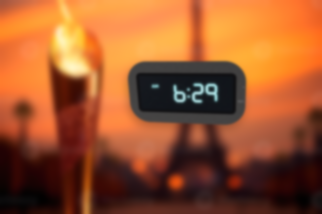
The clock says 6,29
